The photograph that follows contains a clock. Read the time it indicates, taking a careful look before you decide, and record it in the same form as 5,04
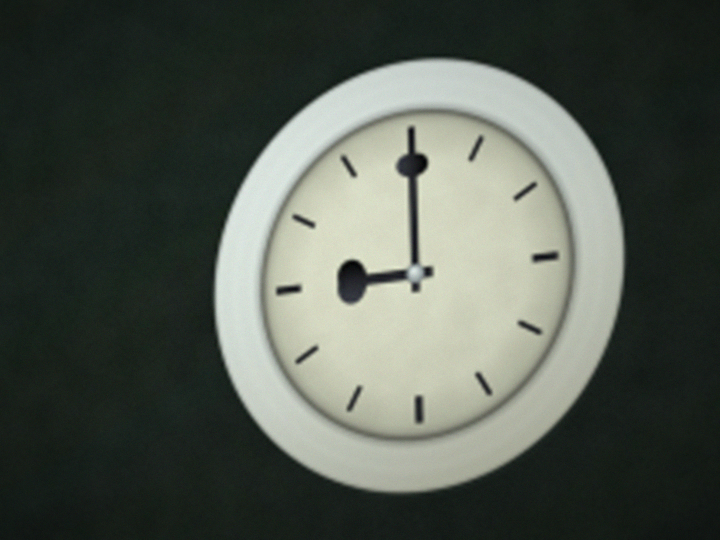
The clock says 9,00
